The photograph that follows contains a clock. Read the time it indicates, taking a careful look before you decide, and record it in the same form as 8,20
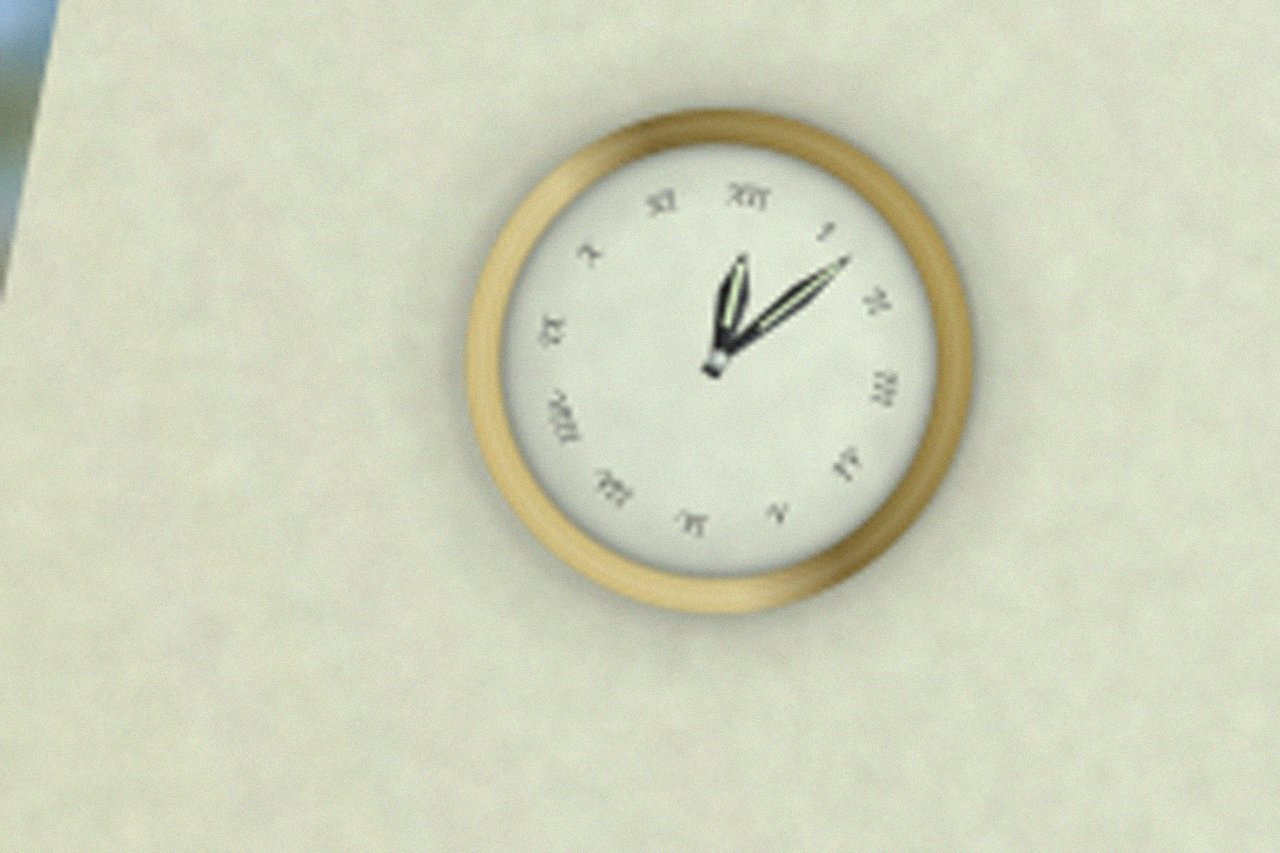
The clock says 12,07
